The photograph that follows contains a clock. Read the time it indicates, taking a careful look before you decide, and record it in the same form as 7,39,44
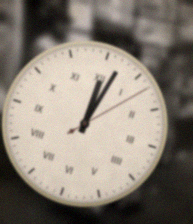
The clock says 12,02,07
